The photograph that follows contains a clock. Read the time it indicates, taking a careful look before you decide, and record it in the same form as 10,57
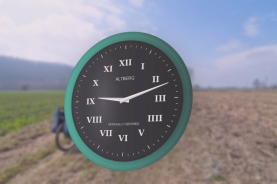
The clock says 9,12
